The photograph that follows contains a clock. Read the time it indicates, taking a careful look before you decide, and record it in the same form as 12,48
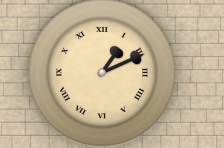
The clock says 1,11
